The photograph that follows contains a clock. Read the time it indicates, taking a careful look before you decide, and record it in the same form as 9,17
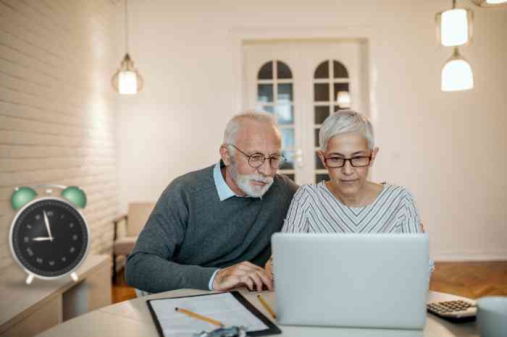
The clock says 8,58
